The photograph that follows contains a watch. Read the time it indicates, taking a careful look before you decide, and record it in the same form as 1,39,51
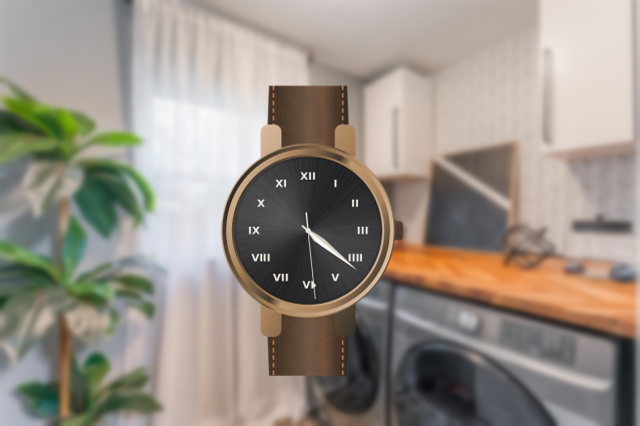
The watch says 4,21,29
